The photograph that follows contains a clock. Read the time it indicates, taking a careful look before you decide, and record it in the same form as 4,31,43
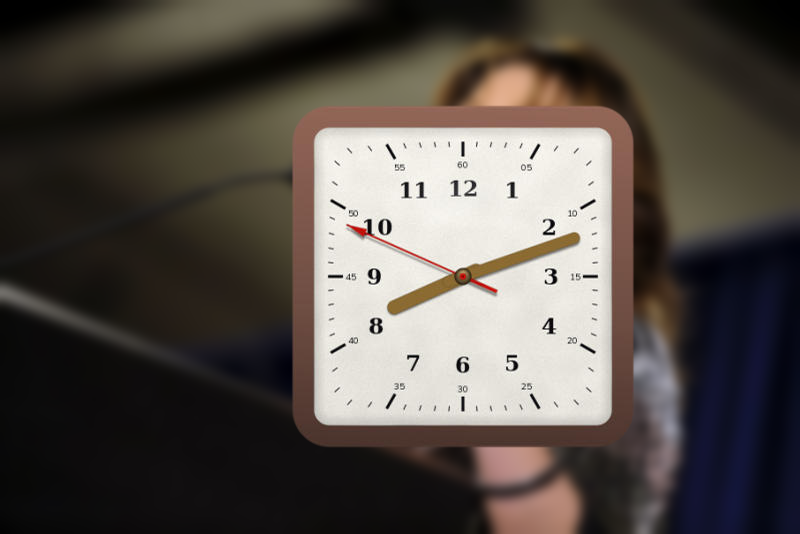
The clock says 8,11,49
